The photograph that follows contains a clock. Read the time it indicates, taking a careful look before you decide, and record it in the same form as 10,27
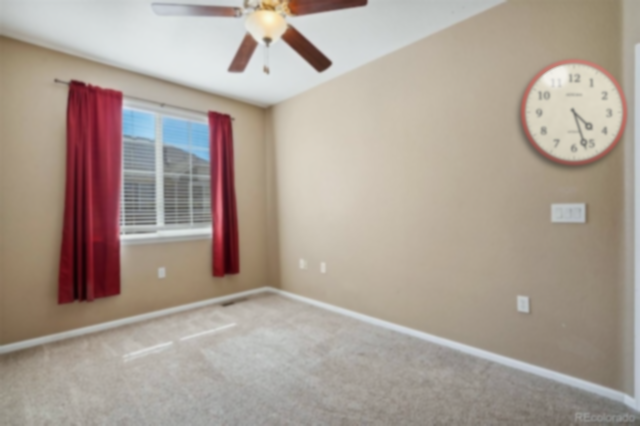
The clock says 4,27
